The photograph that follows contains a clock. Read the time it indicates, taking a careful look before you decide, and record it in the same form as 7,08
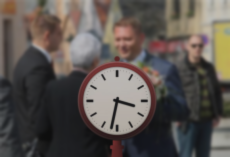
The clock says 3,32
